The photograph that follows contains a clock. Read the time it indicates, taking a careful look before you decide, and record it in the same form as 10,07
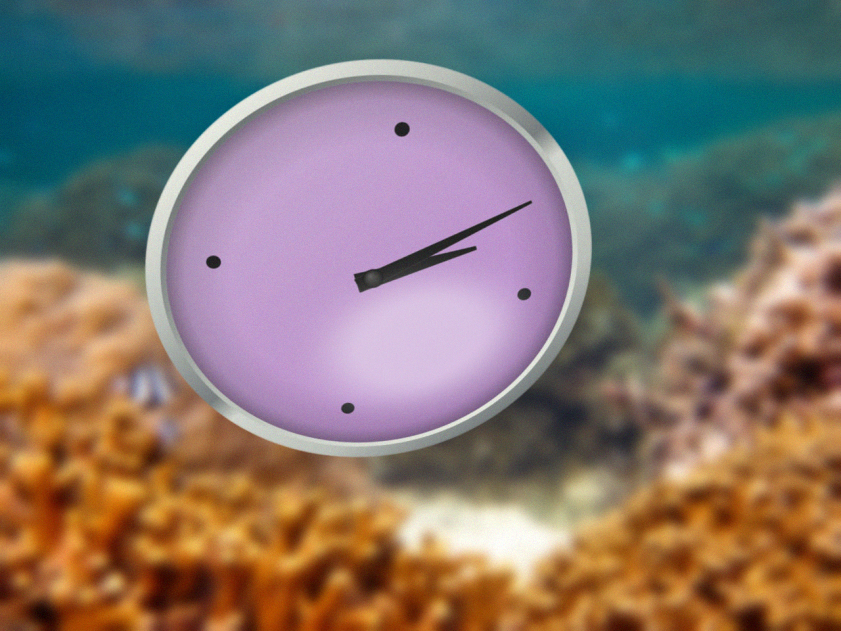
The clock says 2,09
